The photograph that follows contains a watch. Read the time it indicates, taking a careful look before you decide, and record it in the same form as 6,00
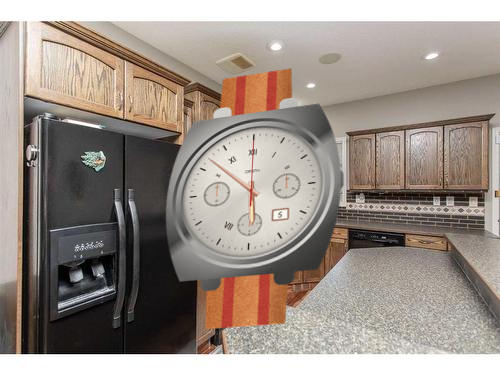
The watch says 5,52
